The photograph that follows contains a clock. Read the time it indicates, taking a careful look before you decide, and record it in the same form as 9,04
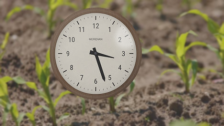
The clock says 3,27
